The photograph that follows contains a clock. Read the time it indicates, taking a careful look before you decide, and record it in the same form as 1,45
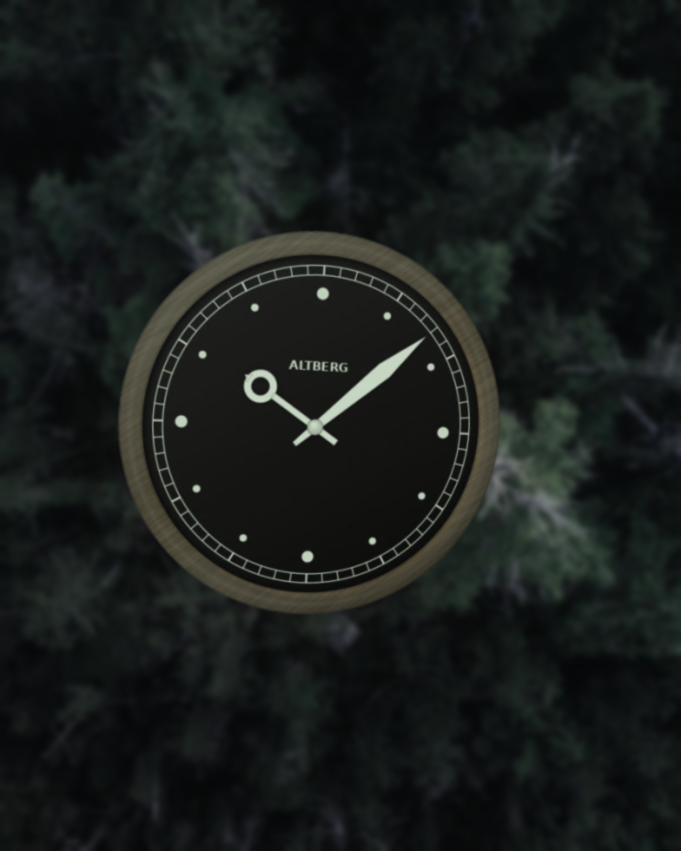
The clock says 10,08
